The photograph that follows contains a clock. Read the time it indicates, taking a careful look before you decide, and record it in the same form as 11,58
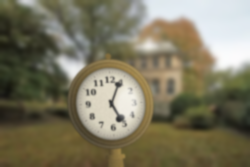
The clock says 5,04
